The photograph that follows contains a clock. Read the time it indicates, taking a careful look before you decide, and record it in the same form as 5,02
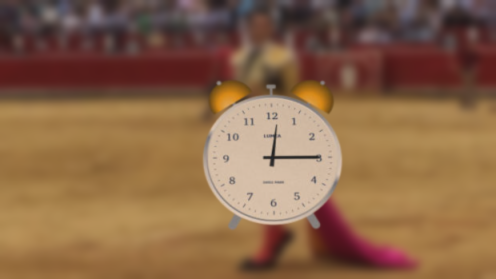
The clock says 12,15
